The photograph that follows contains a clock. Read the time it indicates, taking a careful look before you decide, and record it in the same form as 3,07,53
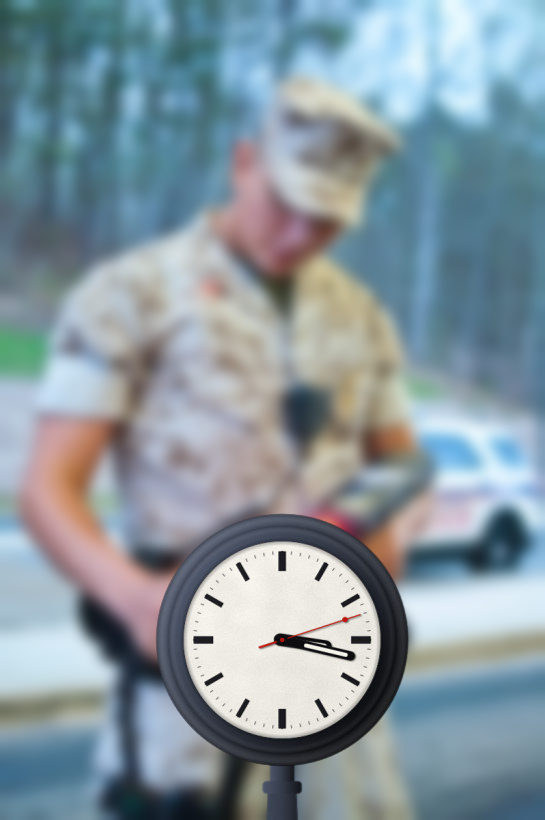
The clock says 3,17,12
